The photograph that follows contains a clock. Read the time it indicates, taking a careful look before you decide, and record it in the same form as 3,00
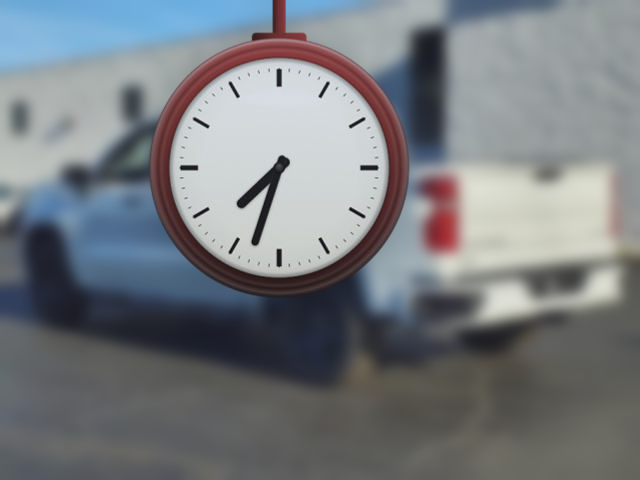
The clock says 7,33
